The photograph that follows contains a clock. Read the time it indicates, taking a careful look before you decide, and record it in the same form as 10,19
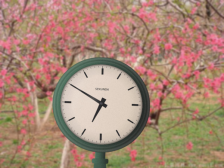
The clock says 6,50
